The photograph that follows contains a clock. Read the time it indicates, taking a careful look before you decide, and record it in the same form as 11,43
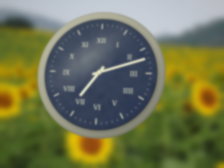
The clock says 7,12
